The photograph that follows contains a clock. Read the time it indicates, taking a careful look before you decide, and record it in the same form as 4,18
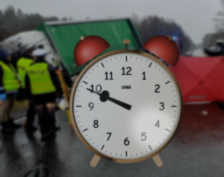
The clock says 9,49
